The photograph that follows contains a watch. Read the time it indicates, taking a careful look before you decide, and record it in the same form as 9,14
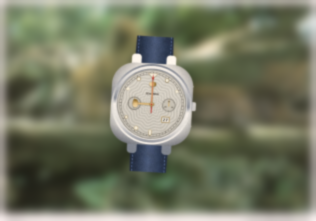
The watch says 9,00
